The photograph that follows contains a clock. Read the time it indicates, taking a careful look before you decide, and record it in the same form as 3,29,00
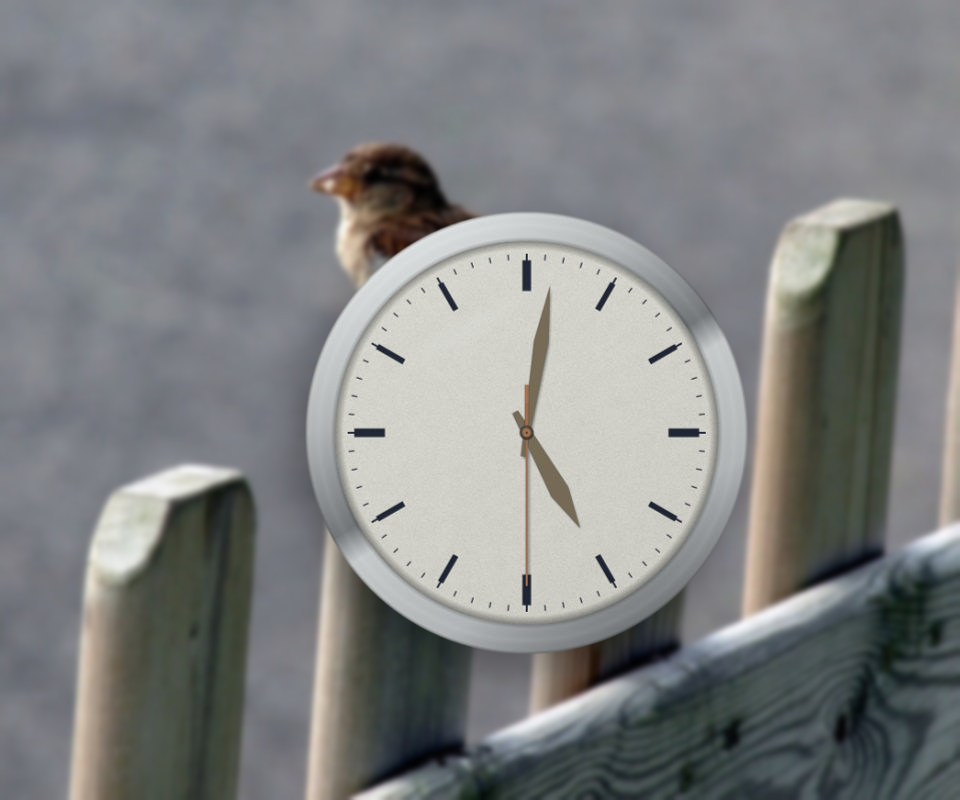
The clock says 5,01,30
